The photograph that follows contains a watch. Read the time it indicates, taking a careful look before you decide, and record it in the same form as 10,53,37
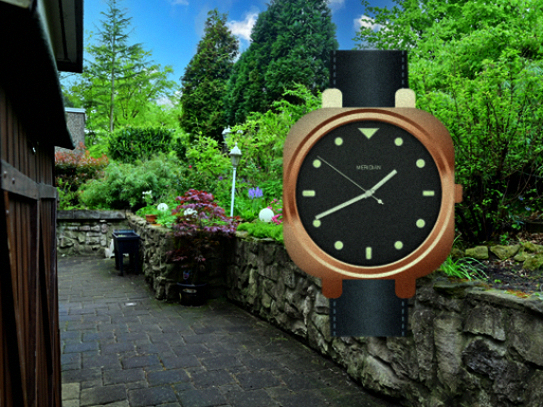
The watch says 1,40,51
